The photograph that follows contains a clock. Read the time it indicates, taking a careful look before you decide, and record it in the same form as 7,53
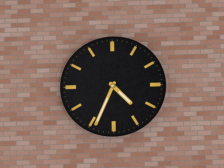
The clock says 4,34
